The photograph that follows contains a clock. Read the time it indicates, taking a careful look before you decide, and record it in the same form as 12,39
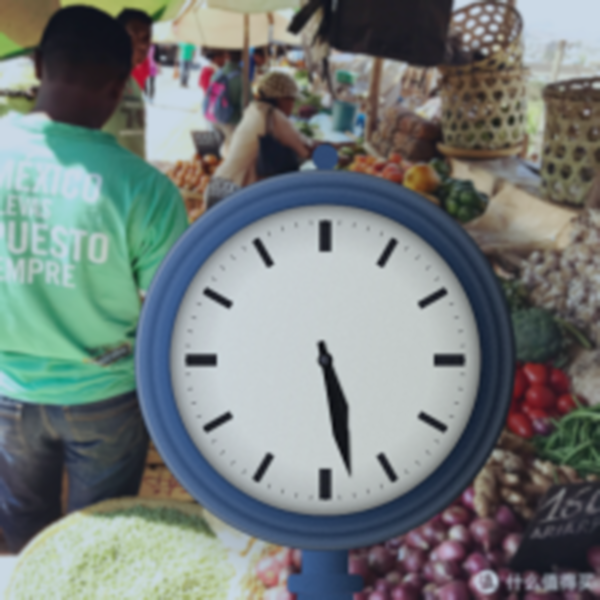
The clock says 5,28
